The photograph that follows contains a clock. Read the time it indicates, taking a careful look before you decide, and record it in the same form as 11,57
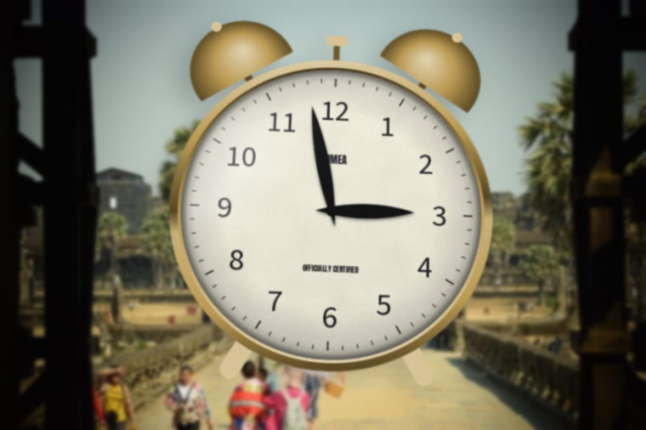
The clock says 2,58
